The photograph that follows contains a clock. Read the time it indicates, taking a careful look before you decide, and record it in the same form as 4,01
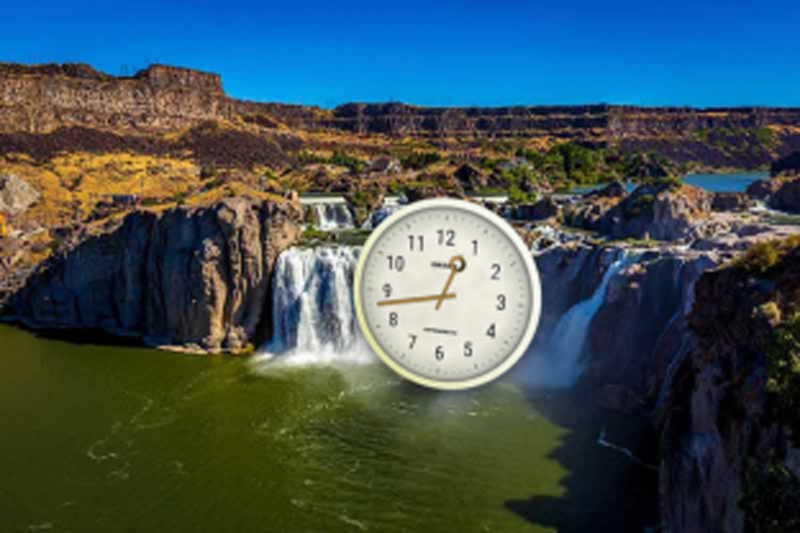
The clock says 12,43
